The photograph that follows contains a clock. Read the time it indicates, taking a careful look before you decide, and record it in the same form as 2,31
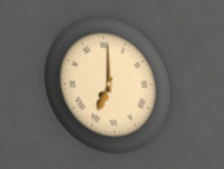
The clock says 7,01
